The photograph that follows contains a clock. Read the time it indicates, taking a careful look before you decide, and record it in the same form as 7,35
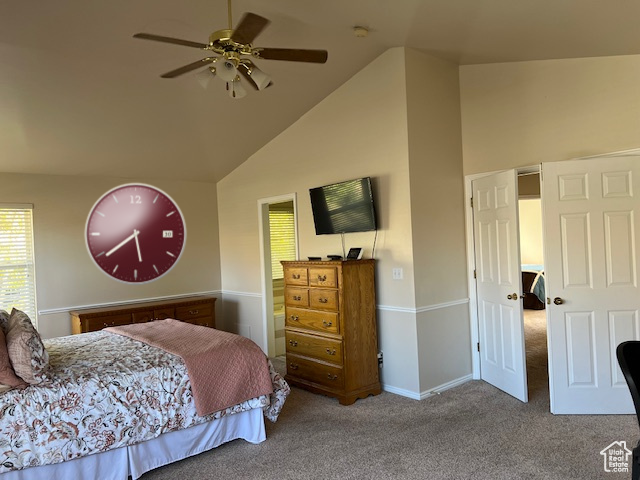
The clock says 5,39
